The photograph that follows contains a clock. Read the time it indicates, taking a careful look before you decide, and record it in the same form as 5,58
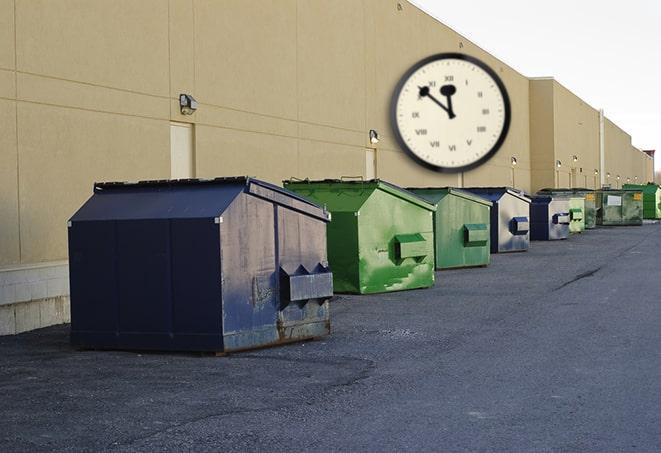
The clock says 11,52
